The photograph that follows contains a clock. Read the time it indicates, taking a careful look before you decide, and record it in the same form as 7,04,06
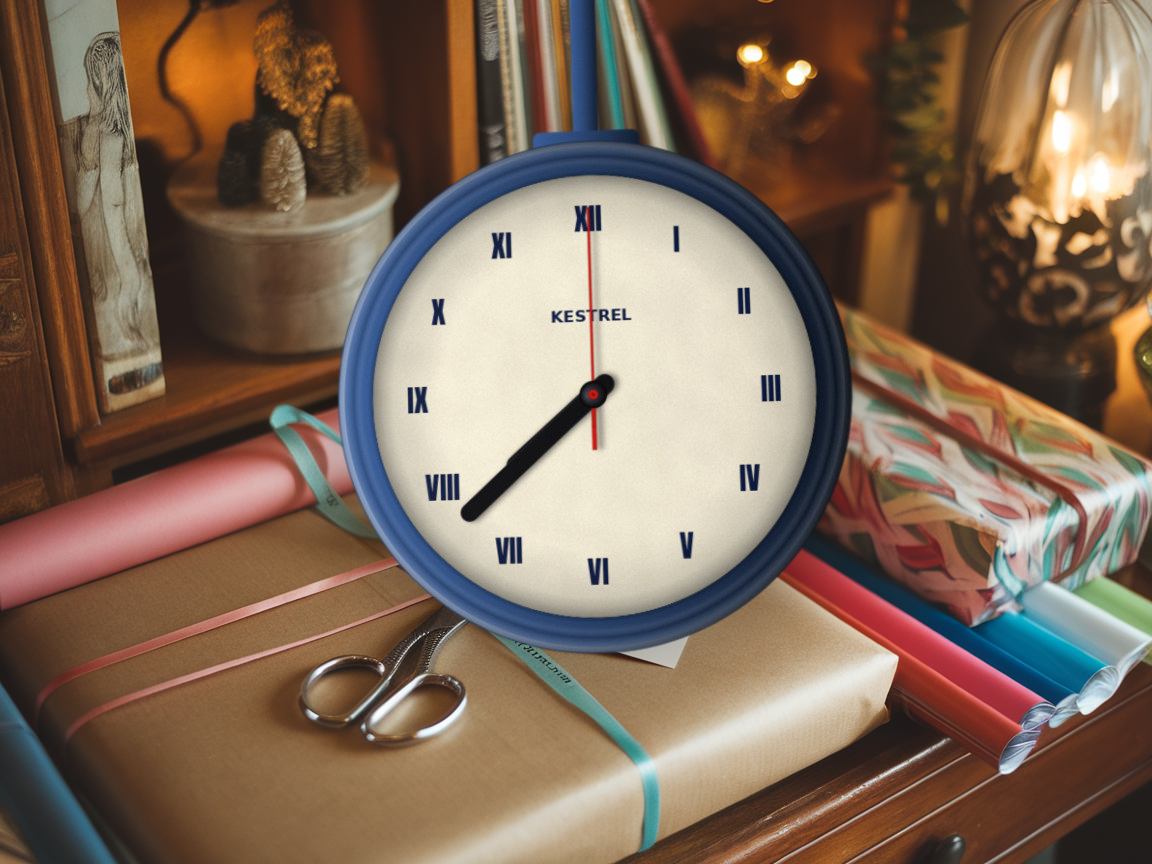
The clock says 7,38,00
